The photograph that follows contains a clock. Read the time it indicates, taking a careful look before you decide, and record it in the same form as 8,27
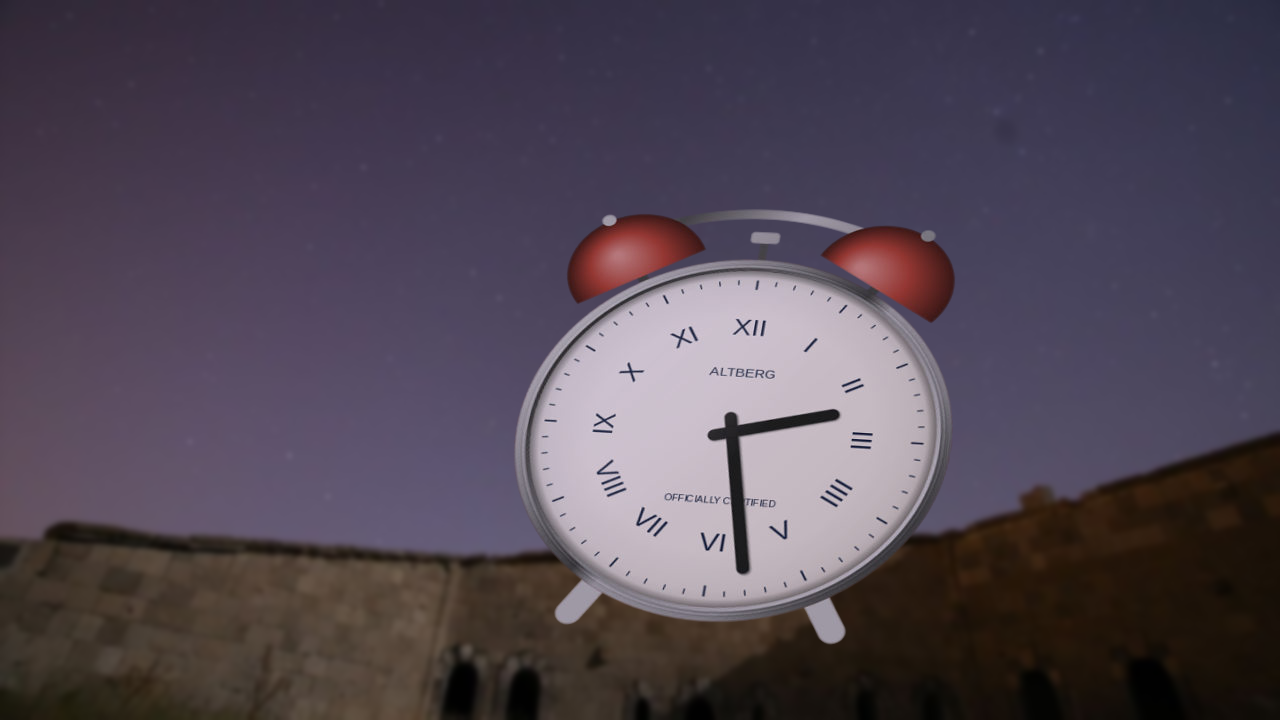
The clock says 2,28
